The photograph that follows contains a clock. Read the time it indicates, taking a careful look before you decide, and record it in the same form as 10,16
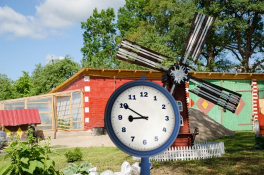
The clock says 8,50
